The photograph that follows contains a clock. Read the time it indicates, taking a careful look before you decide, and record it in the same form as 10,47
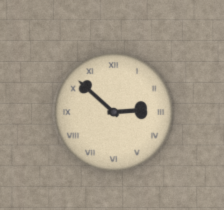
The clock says 2,52
